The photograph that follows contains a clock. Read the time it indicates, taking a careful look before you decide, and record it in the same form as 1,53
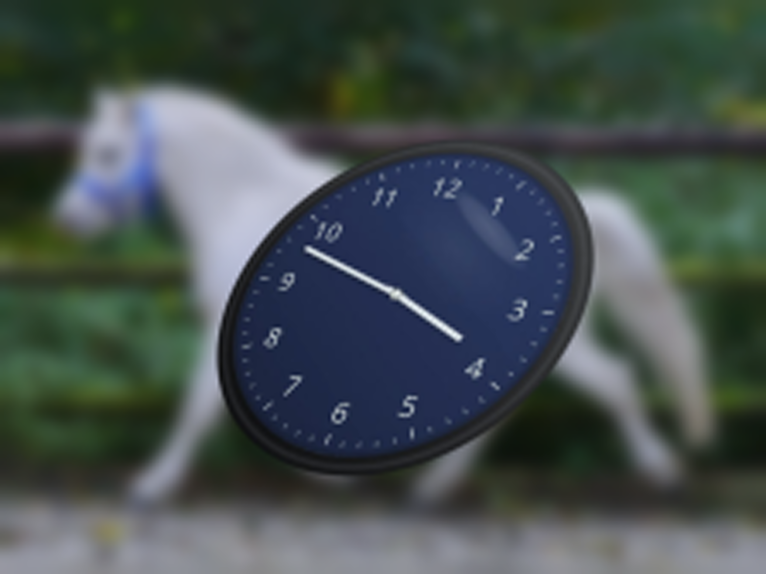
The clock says 3,48
